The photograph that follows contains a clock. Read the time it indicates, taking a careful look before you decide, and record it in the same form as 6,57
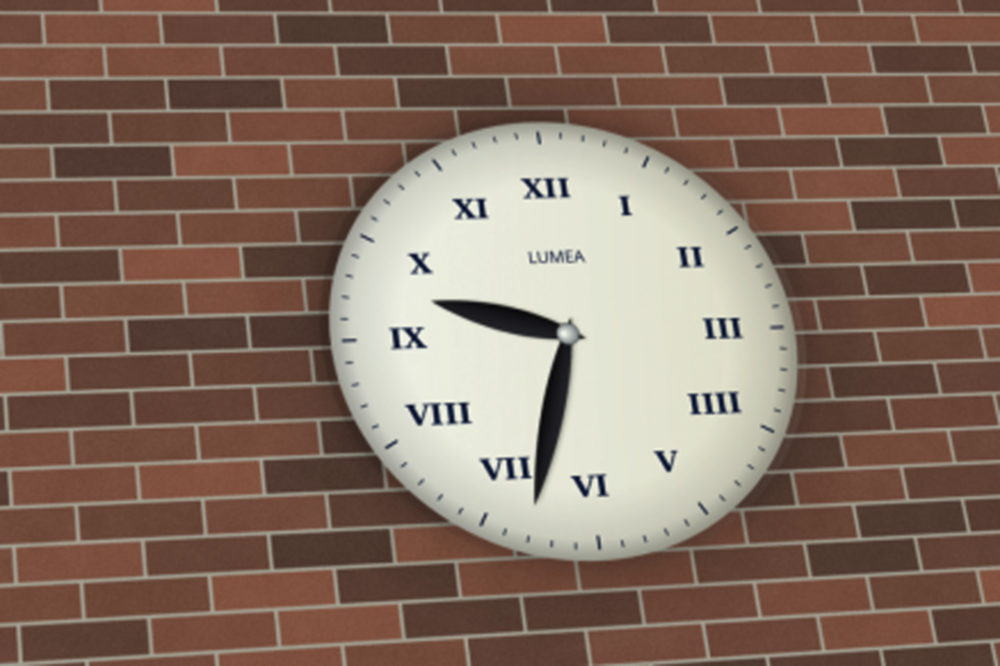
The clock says 9,33
